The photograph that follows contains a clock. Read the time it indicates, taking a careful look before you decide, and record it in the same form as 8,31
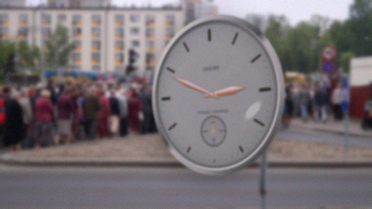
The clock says 2,49
